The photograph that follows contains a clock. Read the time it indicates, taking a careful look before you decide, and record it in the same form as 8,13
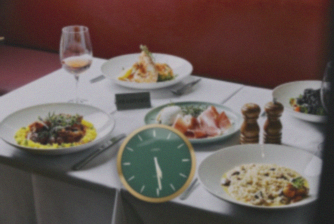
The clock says 5,29
